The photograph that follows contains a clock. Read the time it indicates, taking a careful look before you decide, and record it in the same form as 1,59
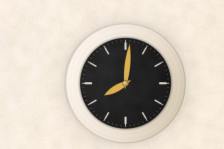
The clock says 8,01
